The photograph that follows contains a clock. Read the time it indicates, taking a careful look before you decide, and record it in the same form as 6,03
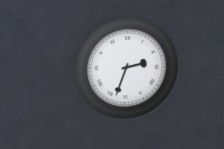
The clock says 2,33
